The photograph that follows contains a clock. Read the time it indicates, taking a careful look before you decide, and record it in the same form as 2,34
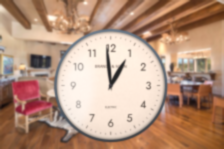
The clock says 12,59
